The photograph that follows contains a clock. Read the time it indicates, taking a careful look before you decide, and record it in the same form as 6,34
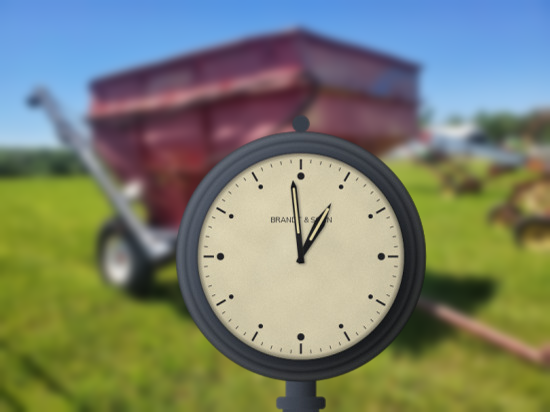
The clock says 12,59
